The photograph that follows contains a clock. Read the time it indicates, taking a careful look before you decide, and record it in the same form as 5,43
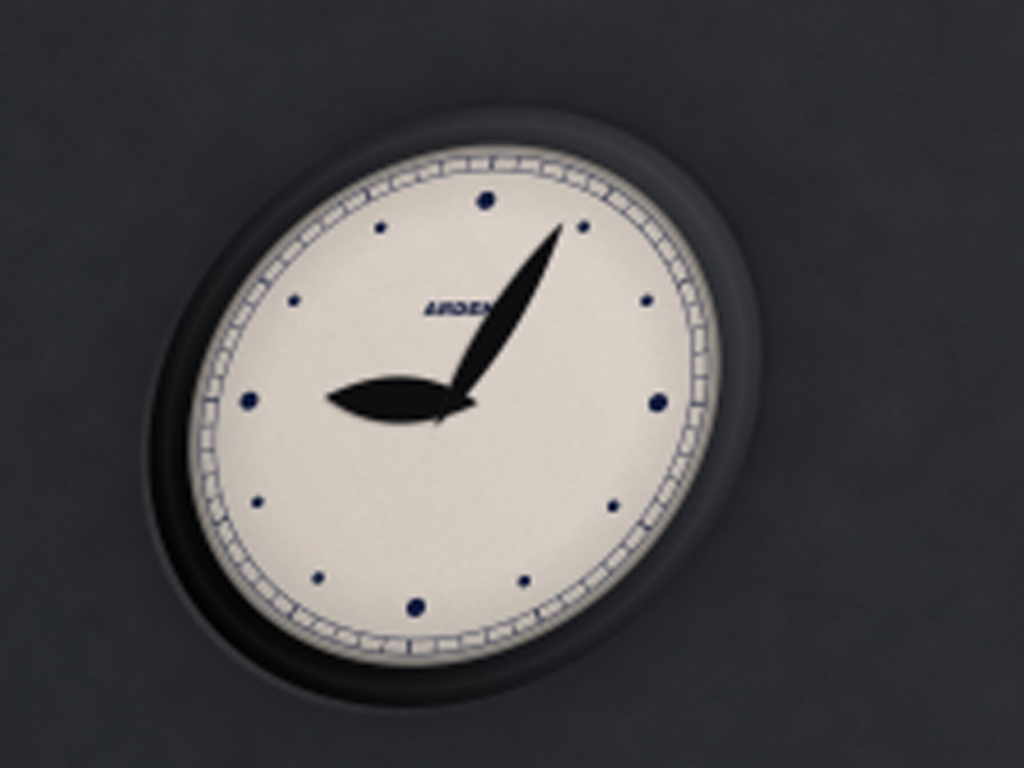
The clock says 9,04
